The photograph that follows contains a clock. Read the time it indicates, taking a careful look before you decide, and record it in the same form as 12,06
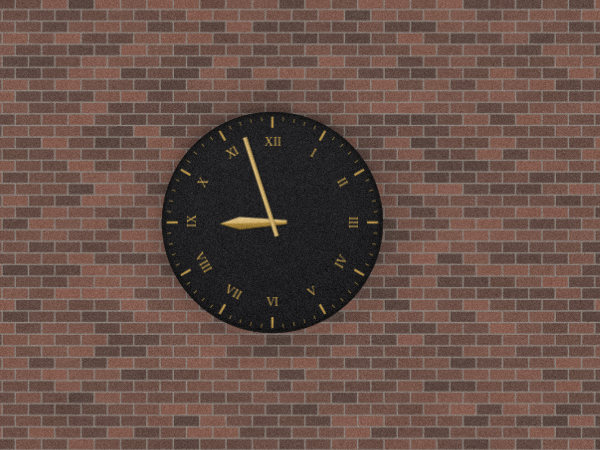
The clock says 8,57
